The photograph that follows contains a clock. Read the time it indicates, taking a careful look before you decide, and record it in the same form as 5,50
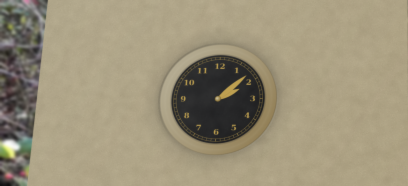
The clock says 2,08
